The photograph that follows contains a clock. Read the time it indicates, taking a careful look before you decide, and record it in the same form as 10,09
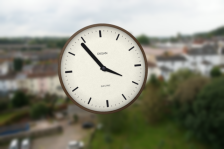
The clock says 3,54
